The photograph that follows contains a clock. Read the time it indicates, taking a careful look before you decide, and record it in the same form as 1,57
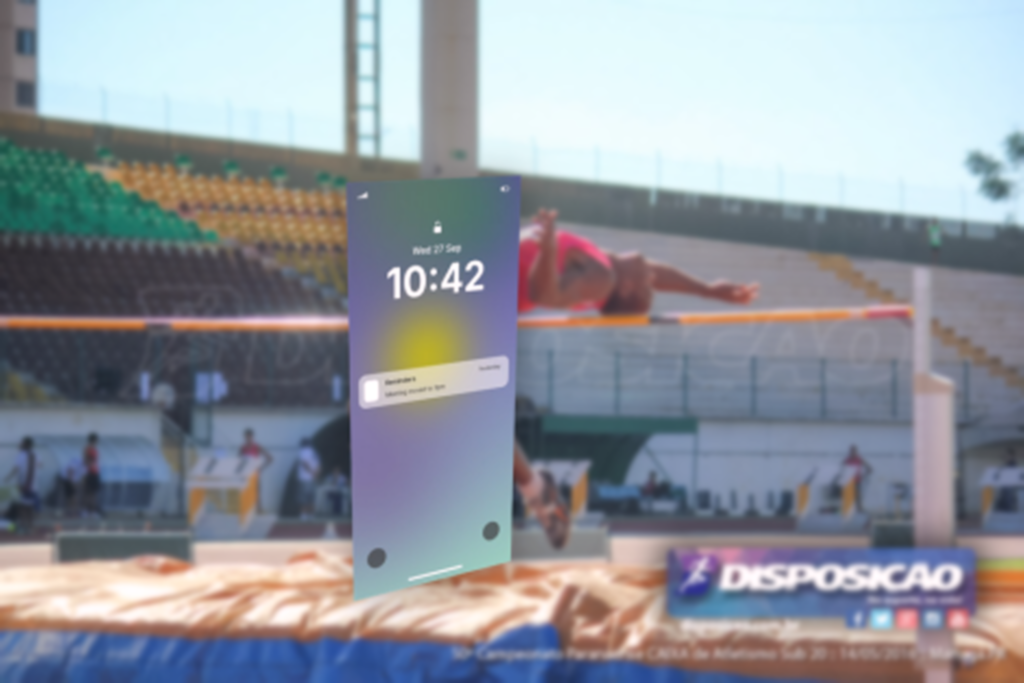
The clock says 10,42
